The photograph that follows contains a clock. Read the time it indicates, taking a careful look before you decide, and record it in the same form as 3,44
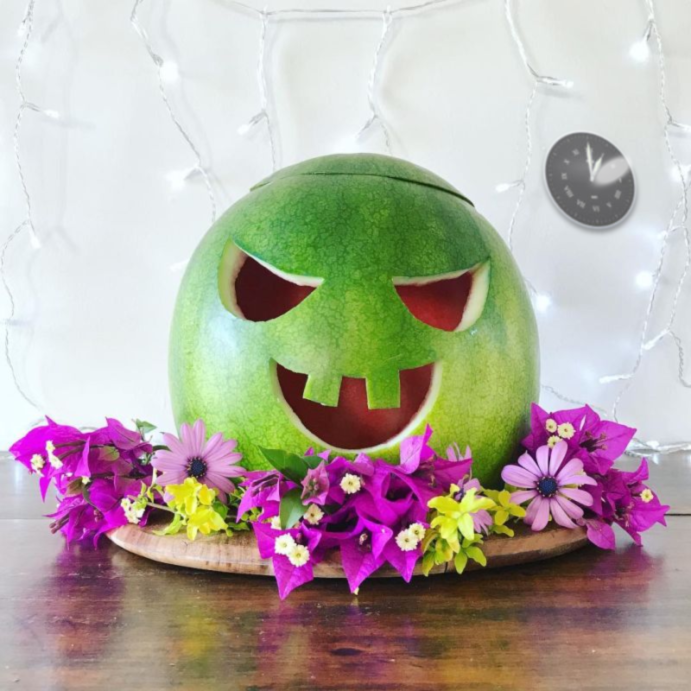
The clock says 1,00
